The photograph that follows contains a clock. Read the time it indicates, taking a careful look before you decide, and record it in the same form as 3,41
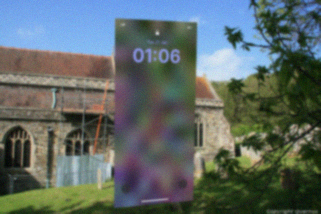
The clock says 1,06
